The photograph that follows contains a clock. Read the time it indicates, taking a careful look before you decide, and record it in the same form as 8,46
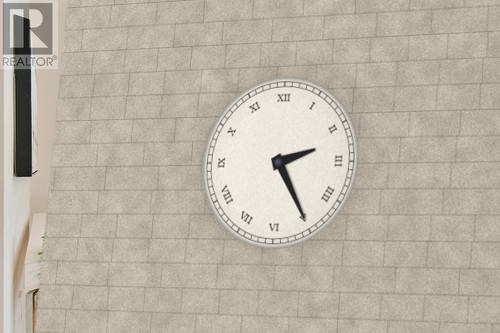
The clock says 2,25
